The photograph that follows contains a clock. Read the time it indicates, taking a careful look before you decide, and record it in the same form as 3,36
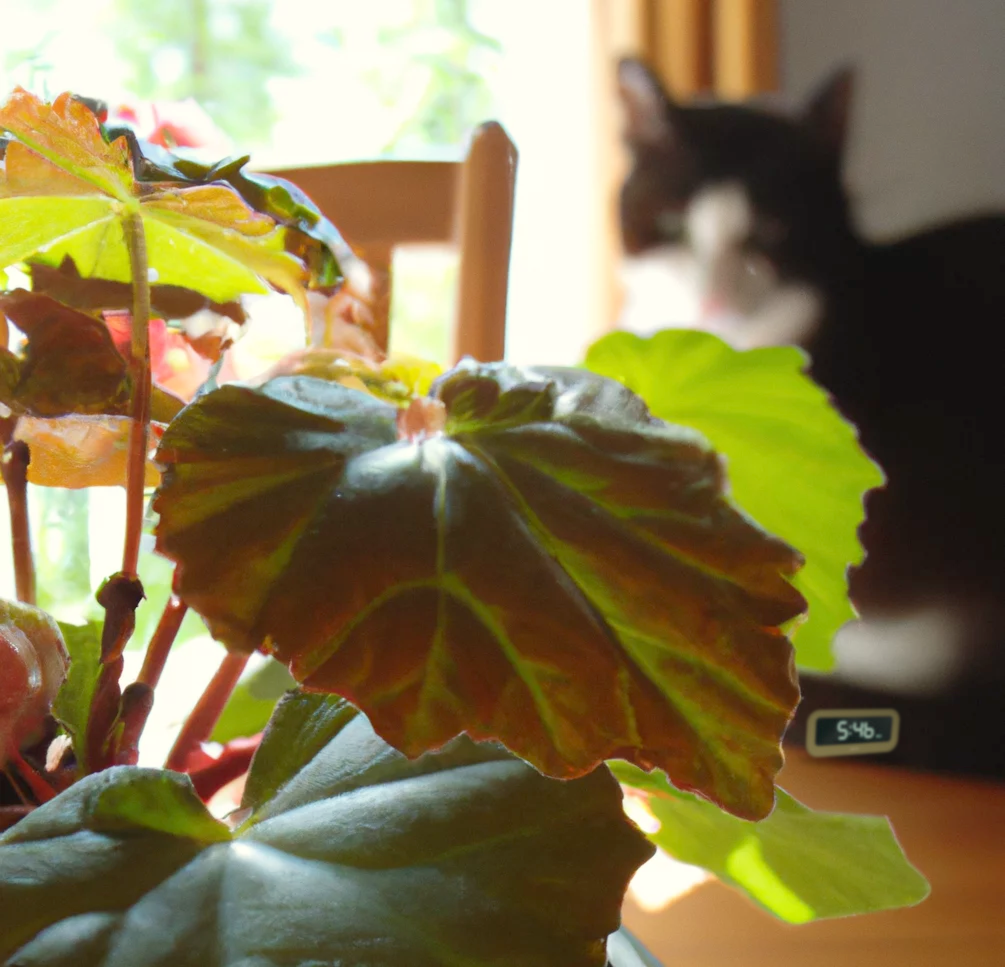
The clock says 5,46
